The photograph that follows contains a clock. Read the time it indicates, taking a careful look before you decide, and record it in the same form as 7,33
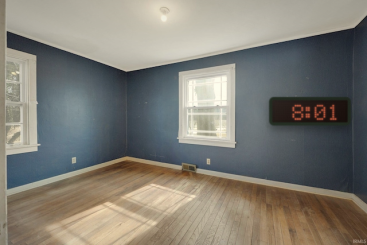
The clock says 8,01
